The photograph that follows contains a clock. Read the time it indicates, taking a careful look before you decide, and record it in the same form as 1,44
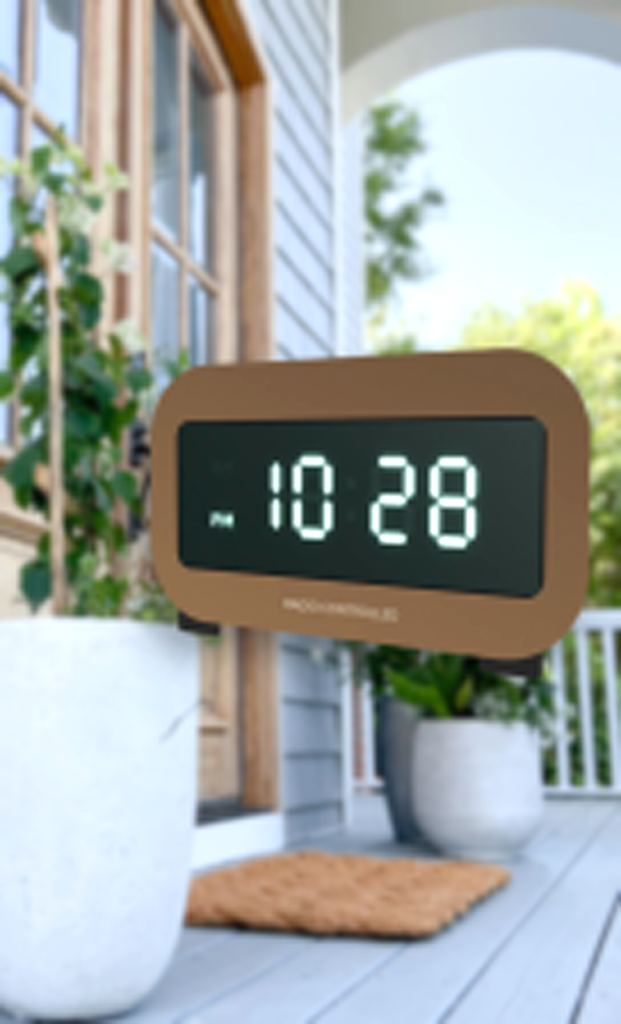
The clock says 10,28
